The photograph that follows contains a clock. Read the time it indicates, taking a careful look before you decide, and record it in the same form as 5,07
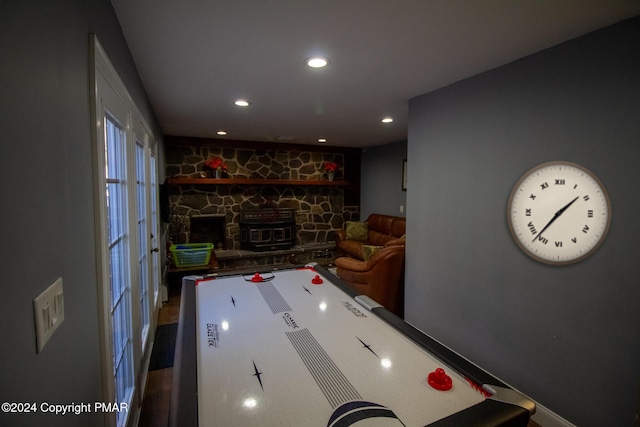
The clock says 1,37
